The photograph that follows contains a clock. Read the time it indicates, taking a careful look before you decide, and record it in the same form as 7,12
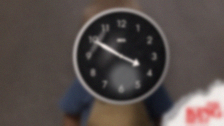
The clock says 3,50
